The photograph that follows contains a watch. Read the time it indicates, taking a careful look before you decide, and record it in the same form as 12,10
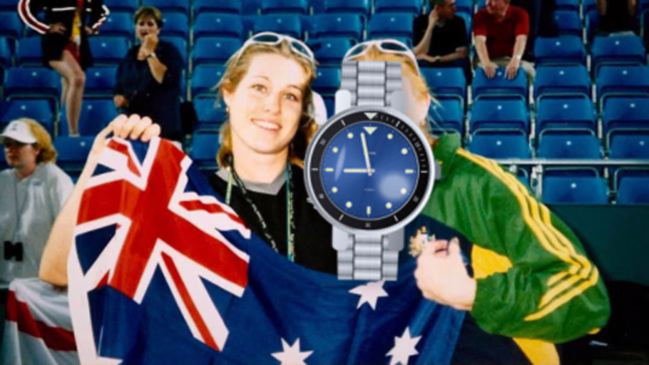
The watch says 8,58
